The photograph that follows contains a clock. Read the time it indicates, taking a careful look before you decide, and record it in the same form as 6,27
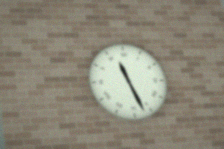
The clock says 11,27
